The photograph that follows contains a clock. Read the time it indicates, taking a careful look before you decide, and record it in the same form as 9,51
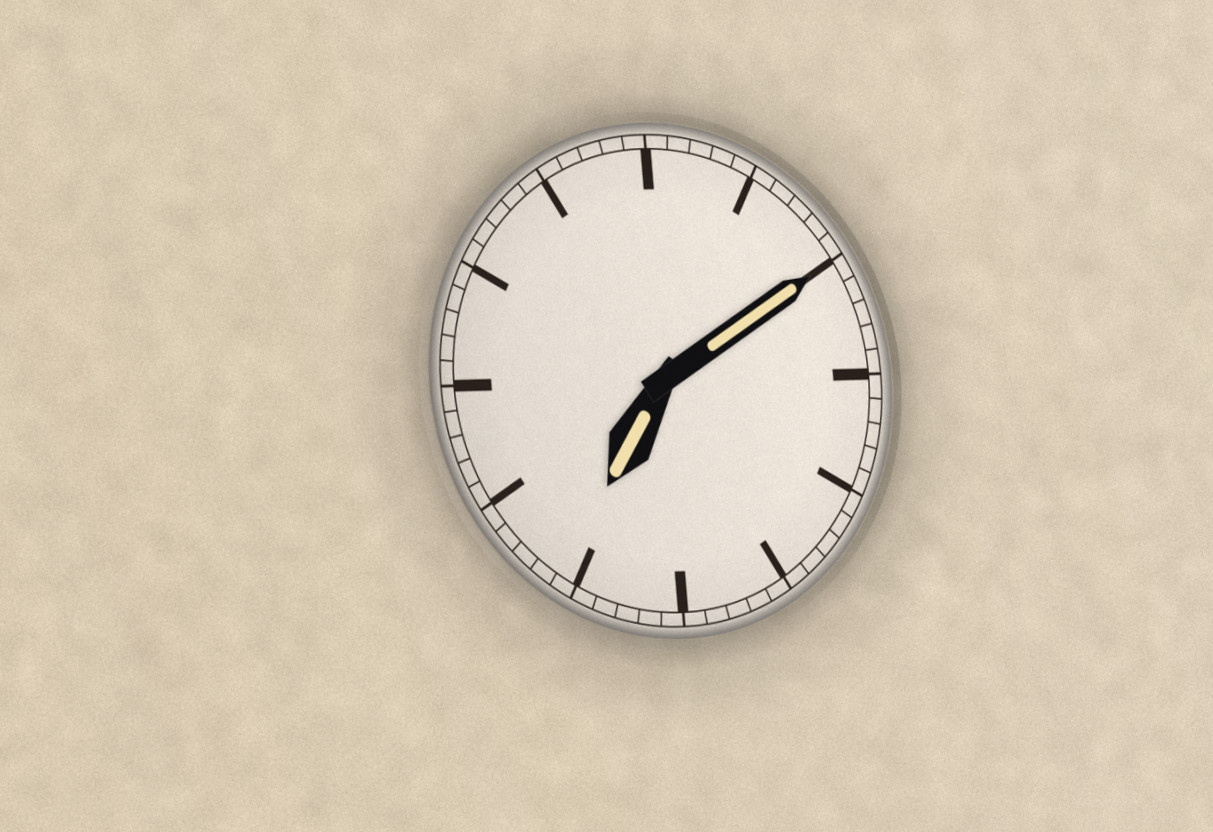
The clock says 7,10
